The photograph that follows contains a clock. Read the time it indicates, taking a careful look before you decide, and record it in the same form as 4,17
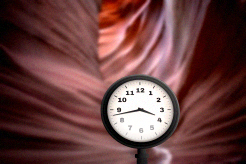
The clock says 3,43
